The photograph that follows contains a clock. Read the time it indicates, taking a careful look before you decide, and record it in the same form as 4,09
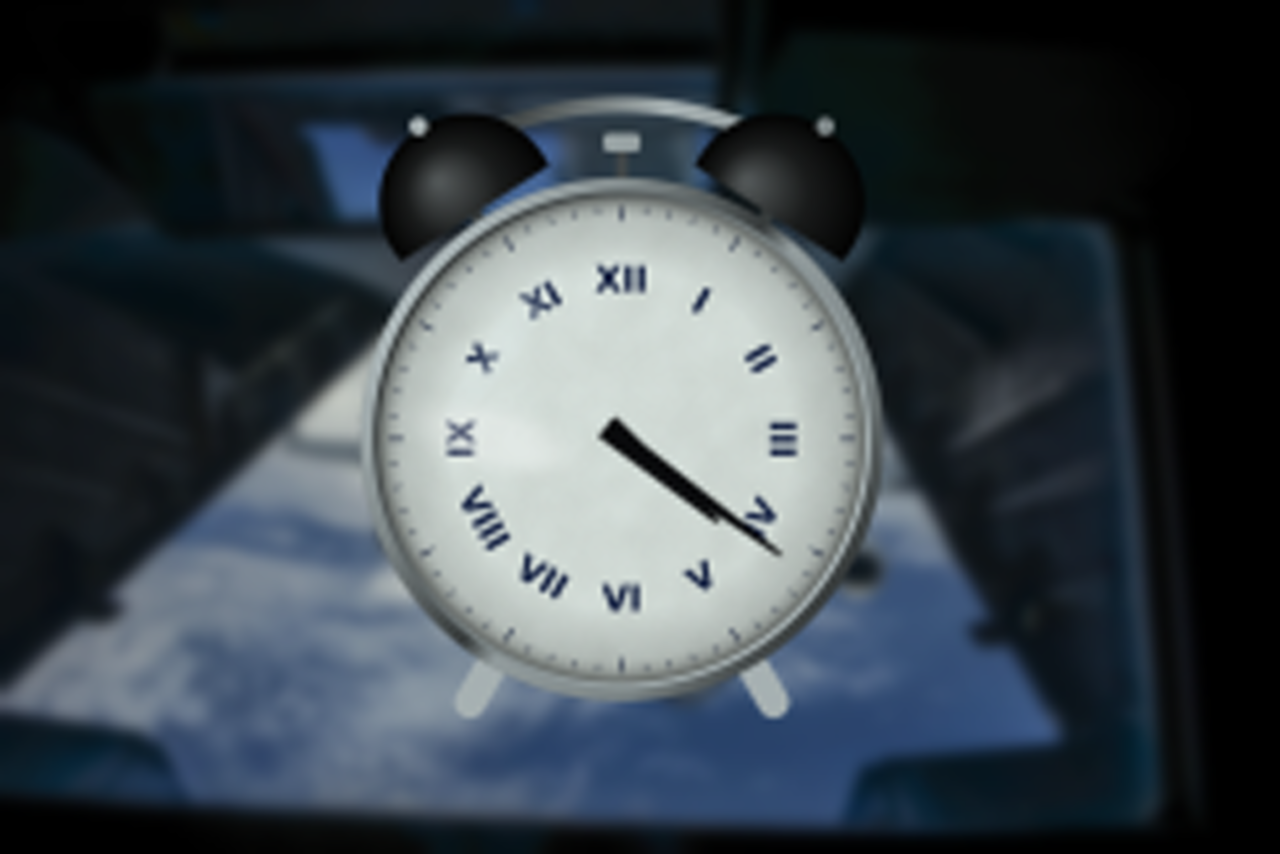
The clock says 4,21
